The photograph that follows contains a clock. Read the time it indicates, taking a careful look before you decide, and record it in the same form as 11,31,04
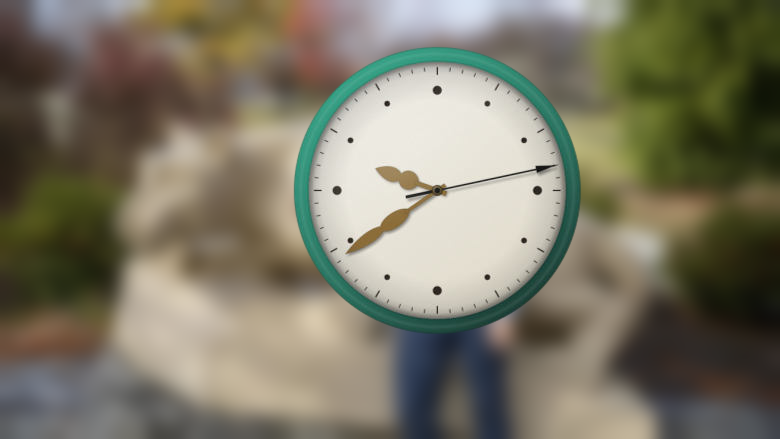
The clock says 9,39,13
